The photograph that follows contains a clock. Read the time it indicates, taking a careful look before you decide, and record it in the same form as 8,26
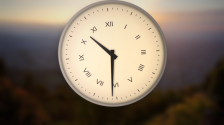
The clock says 10,31
